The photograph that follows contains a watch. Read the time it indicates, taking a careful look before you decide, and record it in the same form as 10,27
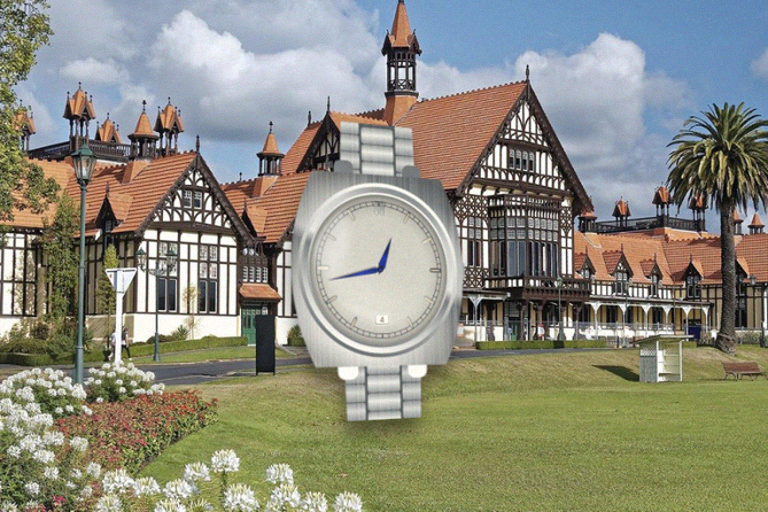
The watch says 12,43
